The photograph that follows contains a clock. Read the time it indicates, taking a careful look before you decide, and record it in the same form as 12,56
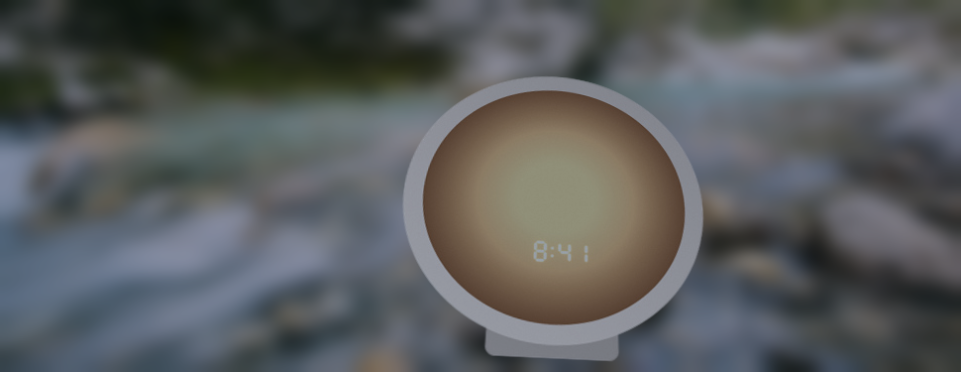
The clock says 8,41
